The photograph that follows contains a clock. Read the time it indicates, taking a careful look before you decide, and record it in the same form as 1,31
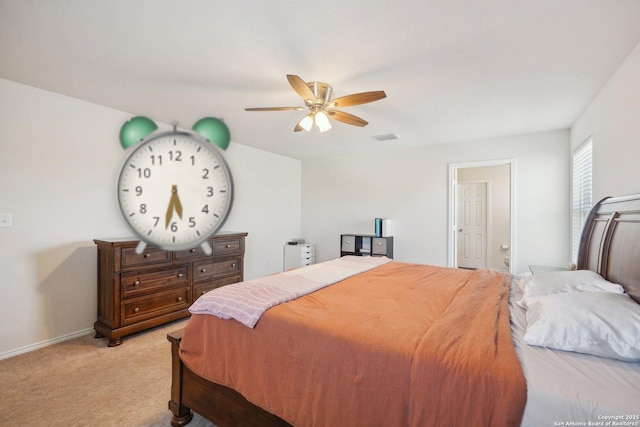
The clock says 5,32
